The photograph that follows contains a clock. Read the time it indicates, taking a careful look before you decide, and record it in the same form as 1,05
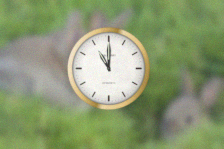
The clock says 11,00
